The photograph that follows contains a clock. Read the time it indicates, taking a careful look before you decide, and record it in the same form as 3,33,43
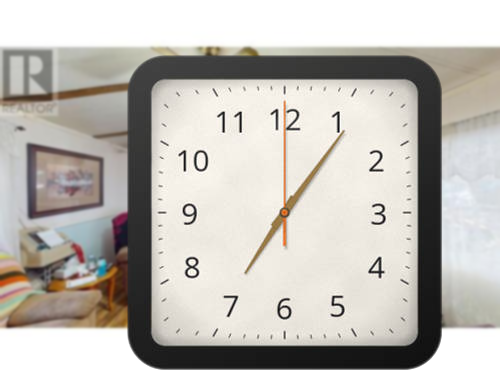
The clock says 7,06,00
